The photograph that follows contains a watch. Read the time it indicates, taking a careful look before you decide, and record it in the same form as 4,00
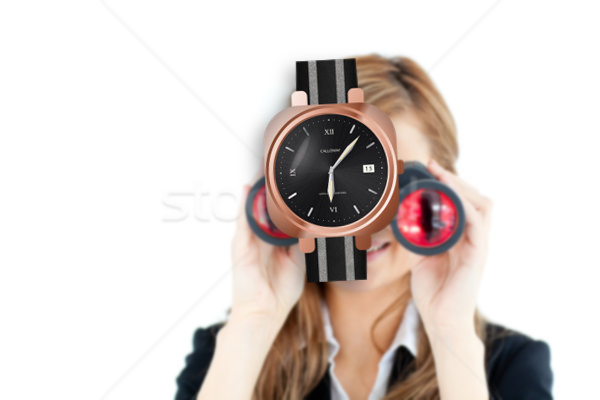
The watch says 6,07
